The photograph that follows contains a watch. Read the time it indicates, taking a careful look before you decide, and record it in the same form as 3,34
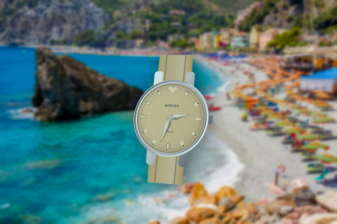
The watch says 2,33
